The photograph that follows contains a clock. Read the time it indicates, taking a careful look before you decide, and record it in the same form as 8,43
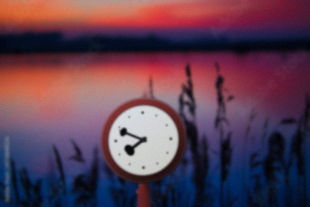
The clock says 7,49
